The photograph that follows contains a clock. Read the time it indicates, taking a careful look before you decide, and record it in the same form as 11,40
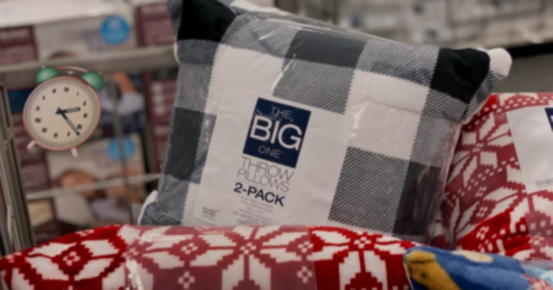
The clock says 2,22
